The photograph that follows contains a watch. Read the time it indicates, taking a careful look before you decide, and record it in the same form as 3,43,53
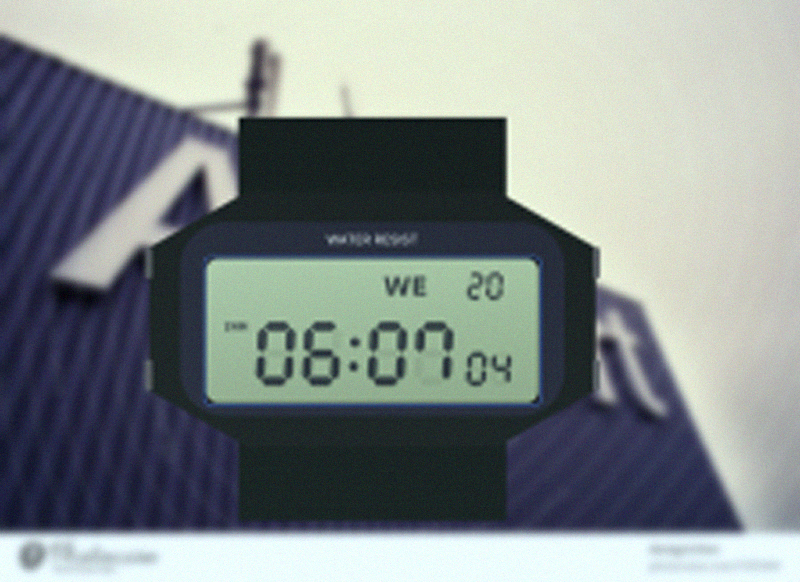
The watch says 6,07,04
